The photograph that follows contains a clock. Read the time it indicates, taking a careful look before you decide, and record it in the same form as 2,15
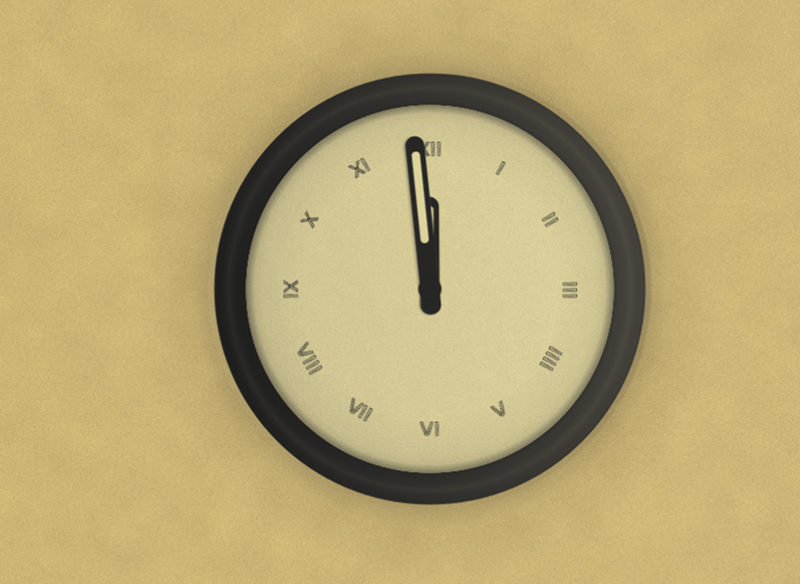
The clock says 11,59
